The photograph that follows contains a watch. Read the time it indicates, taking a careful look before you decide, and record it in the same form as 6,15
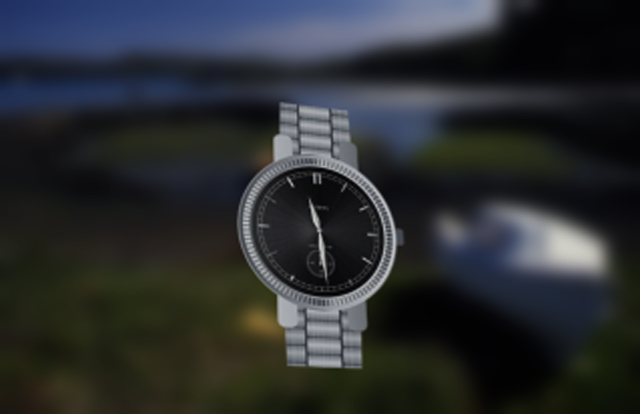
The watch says 11,29
